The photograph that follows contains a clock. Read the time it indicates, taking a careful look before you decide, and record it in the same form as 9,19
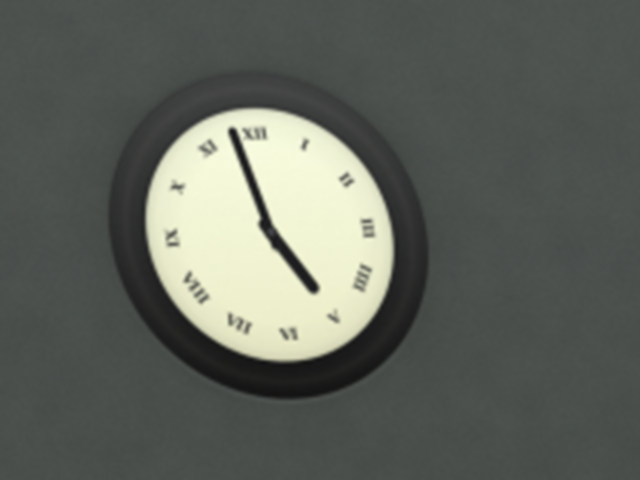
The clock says 4,58
